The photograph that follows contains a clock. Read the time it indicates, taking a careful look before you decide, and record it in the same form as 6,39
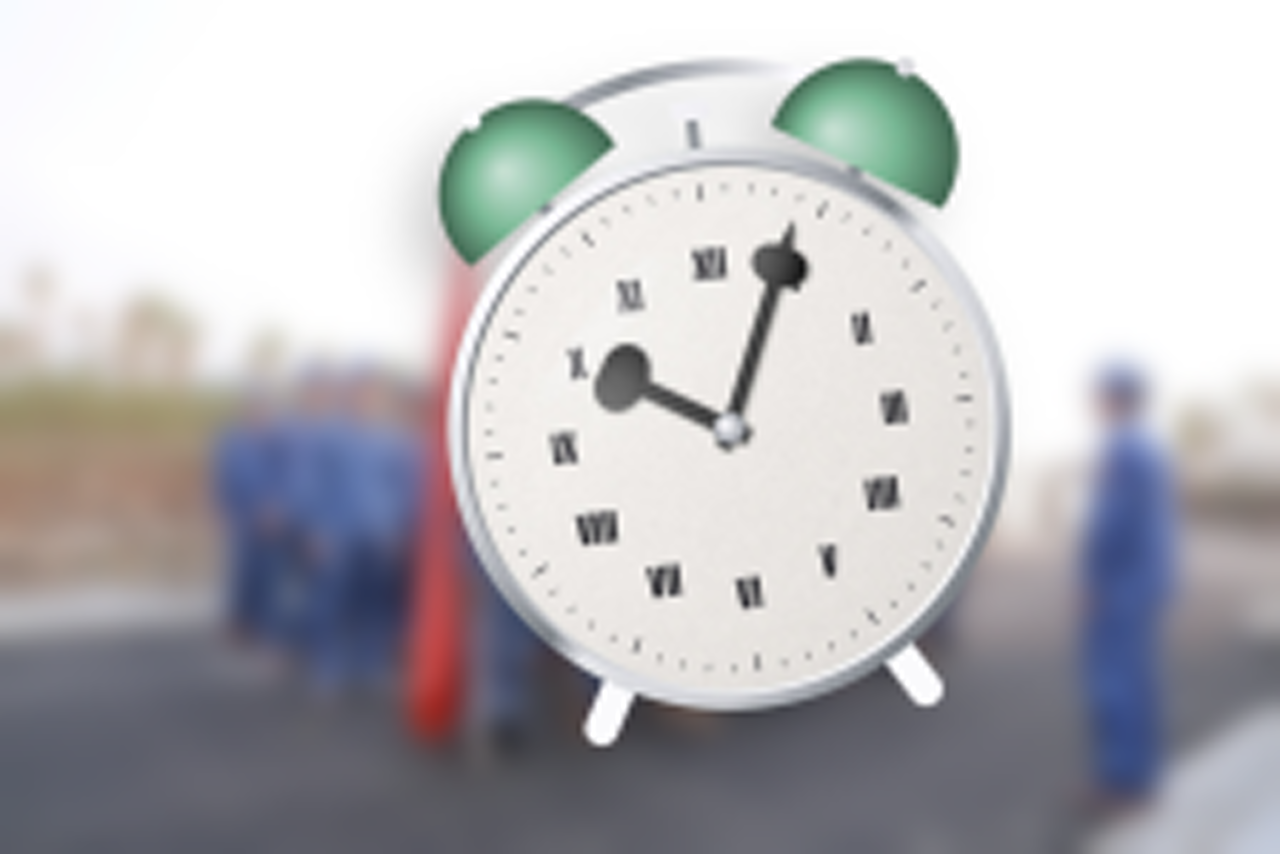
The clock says 10,04
